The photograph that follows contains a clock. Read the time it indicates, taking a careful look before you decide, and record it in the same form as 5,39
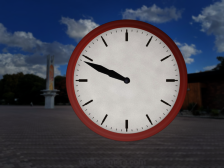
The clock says 9,49
